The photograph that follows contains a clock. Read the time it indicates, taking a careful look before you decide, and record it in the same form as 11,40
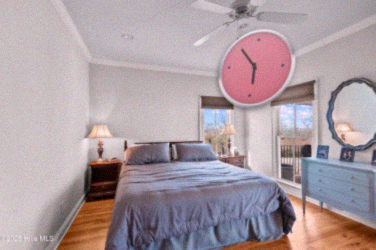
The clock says 5,53
